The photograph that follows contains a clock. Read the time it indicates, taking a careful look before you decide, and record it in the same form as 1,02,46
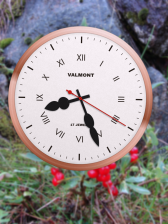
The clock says 8,26,20
